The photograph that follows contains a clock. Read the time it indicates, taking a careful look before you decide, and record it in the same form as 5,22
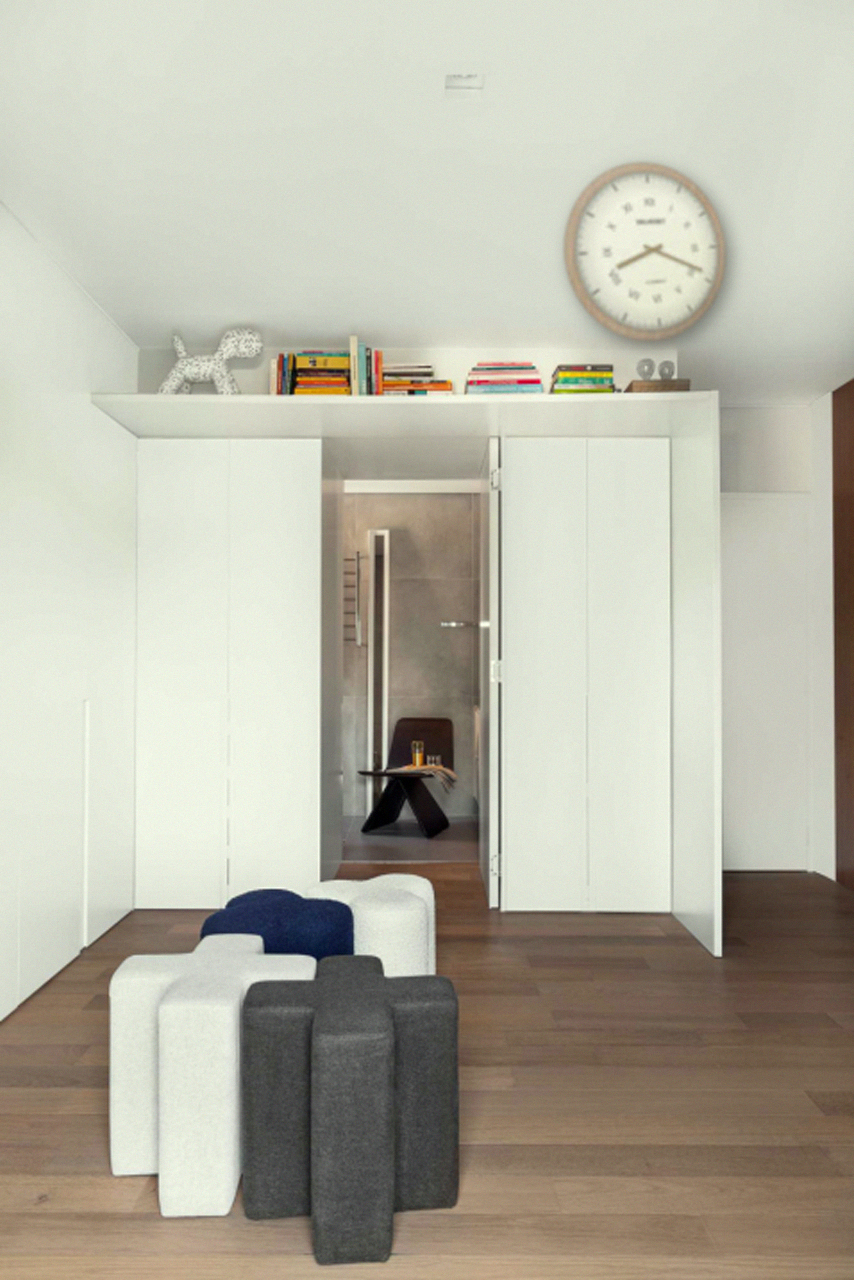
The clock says 8,19
